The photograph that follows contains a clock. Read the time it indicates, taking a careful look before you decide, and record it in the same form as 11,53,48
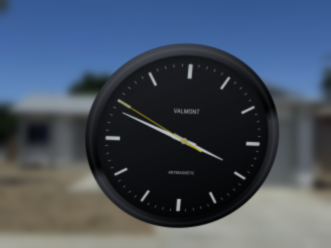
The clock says 3,48,50
